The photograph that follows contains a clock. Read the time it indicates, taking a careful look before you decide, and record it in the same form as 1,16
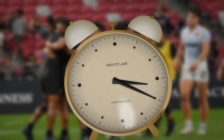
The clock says 3,20
